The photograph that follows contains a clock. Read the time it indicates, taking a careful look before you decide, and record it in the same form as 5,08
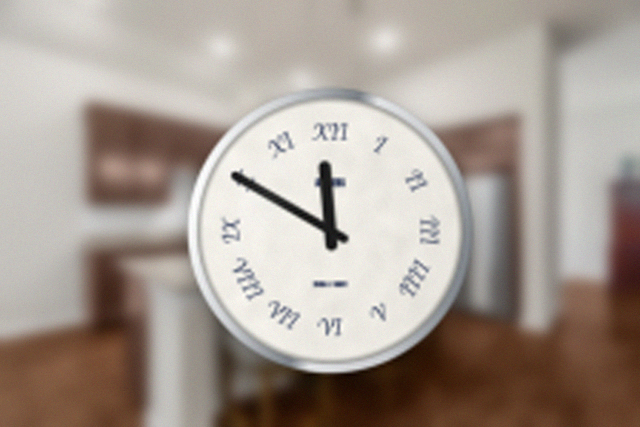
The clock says 11,50
